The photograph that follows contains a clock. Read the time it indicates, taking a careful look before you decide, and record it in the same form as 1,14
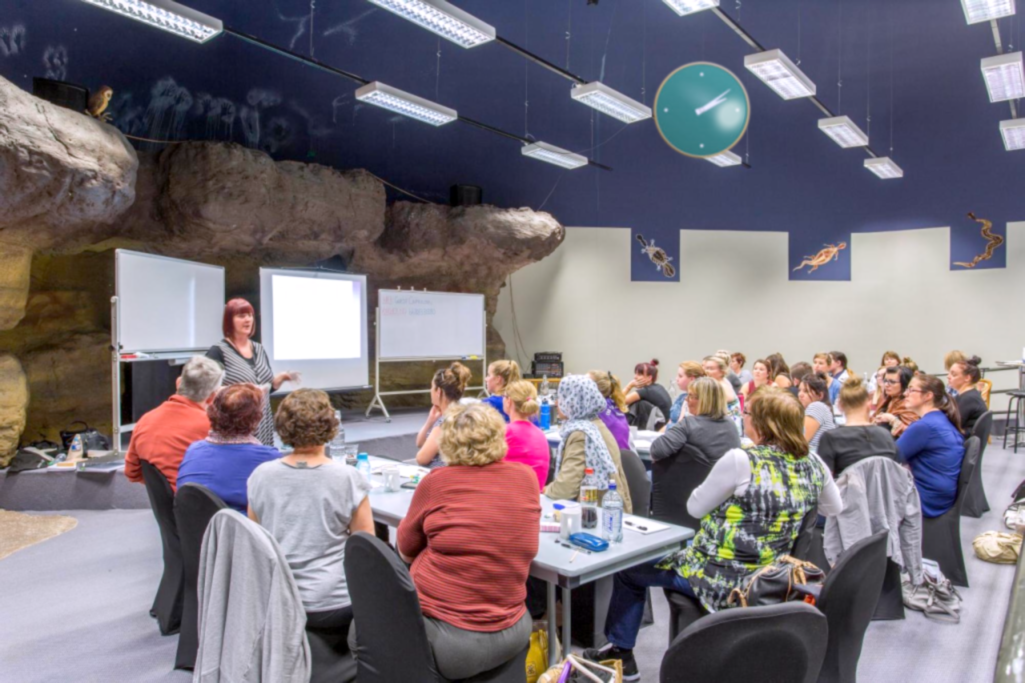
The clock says 2,09
